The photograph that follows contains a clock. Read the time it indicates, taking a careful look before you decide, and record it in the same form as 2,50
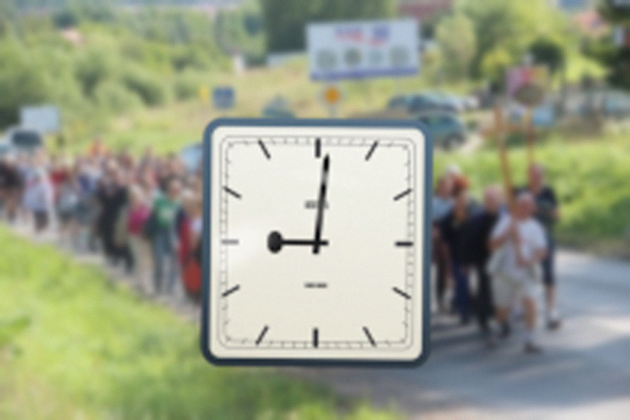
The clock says 9,01
